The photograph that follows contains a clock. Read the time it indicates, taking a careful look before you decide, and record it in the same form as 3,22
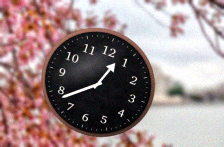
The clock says 12,38
